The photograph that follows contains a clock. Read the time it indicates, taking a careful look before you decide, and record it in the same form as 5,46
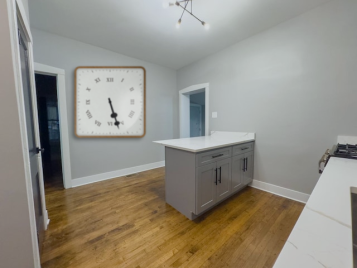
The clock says 5,27
